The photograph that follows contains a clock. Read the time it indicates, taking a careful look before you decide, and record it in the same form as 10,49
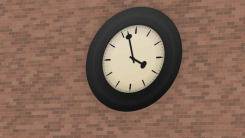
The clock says 3,57
